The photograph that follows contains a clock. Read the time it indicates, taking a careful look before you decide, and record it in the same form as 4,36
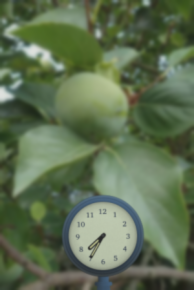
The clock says 7,35
